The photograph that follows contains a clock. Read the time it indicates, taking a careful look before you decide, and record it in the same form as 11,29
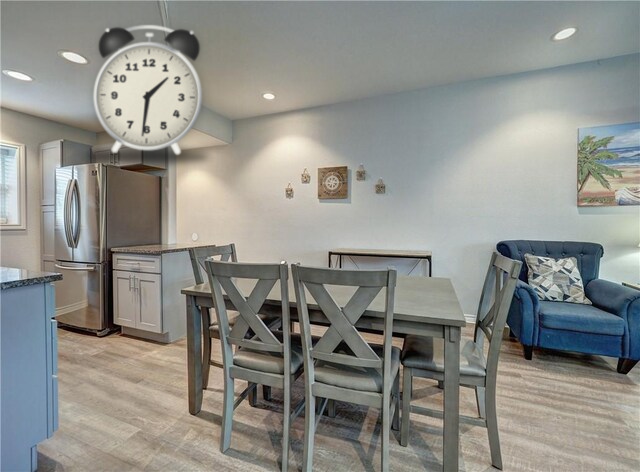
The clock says 1,31
